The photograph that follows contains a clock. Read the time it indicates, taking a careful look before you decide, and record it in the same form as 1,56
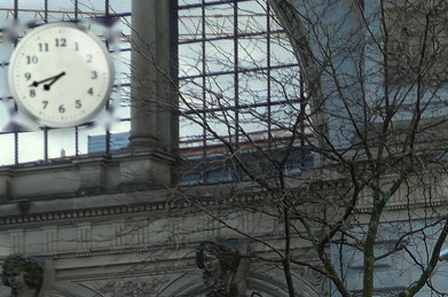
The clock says 7,42
